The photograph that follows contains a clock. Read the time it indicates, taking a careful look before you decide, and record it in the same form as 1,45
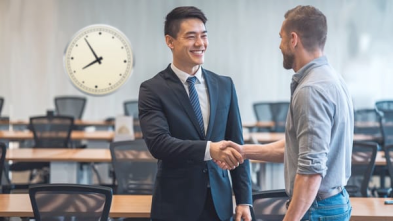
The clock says 7,54
